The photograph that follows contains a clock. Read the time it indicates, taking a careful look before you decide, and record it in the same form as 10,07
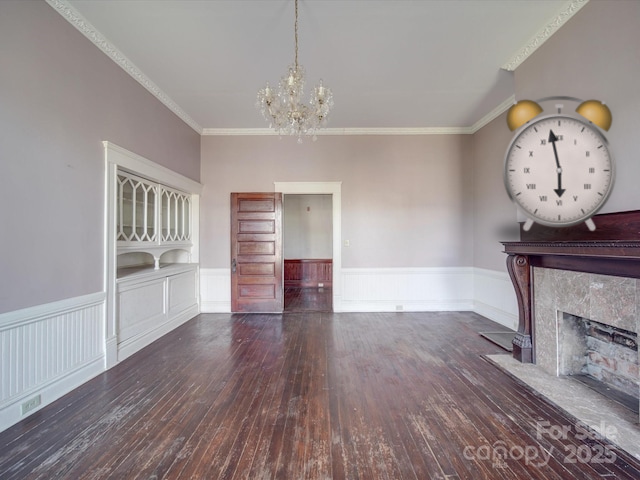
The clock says 5,58
